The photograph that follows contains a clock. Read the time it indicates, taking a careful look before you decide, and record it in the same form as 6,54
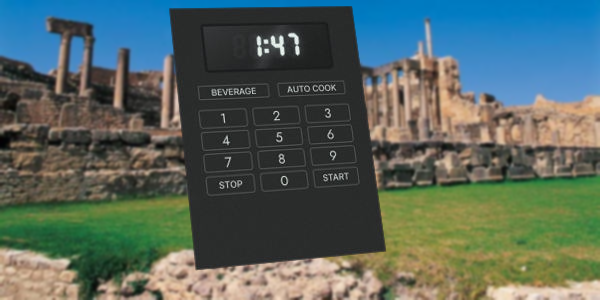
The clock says 1,47
